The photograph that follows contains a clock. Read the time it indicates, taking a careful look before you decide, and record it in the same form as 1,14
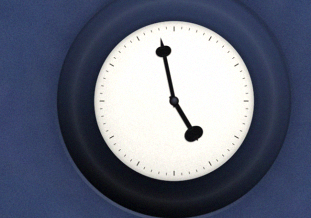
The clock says 4,58
